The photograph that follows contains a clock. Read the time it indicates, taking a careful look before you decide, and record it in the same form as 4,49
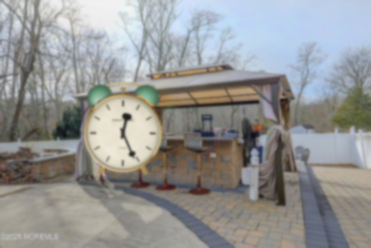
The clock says 12,26
